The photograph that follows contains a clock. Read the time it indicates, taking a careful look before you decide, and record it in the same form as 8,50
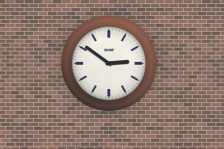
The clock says 2,51
